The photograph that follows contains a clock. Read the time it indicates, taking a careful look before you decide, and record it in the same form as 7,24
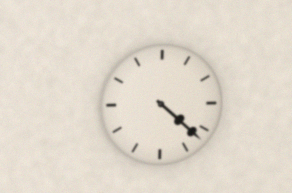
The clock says 4,22
